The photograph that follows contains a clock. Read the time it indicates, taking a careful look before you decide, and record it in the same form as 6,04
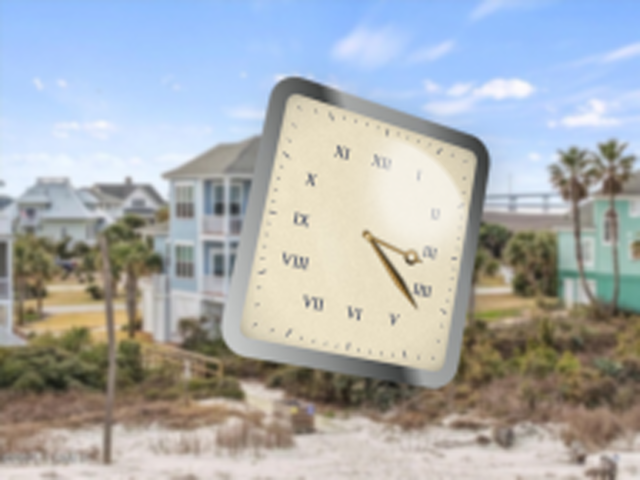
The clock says 3,22
